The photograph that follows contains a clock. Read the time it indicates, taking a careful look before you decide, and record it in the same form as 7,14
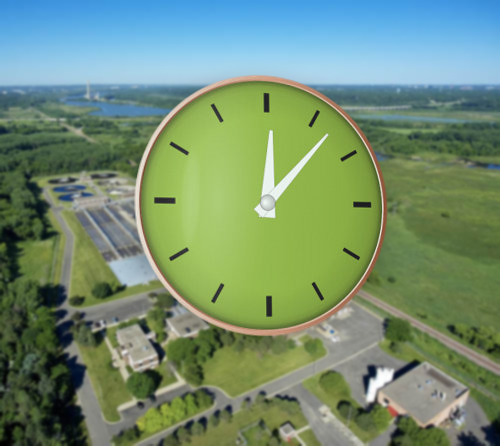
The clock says 12,07
